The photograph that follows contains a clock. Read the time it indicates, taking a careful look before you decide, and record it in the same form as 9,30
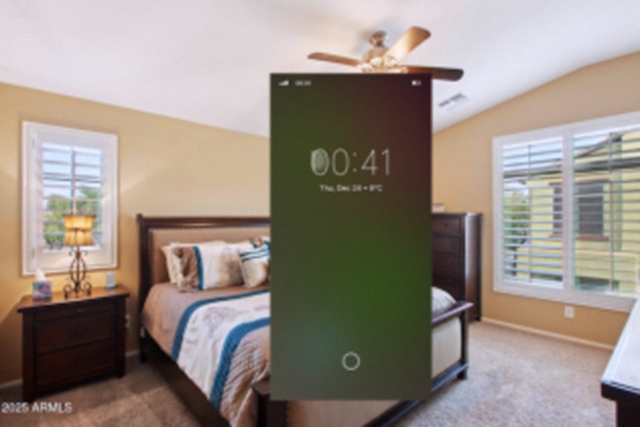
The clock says 0,41
